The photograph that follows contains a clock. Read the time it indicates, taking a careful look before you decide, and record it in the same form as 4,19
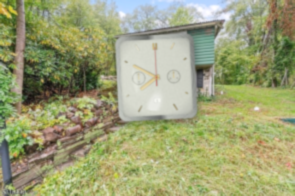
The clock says 7,50
